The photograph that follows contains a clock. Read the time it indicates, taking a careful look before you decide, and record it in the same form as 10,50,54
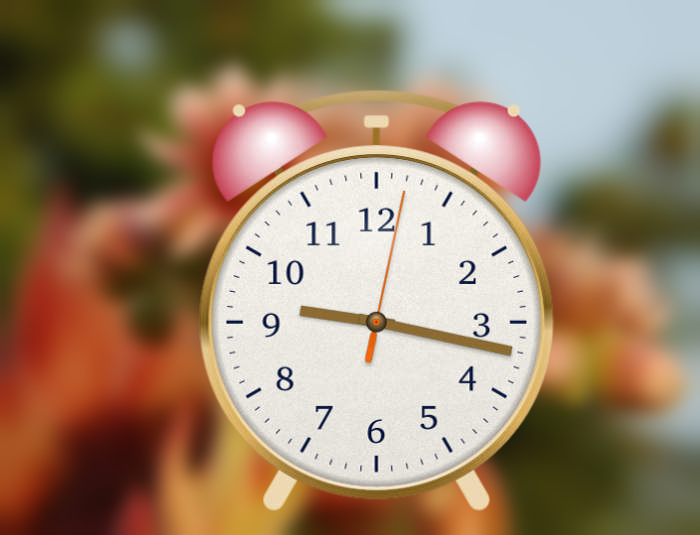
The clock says 9,17,02
